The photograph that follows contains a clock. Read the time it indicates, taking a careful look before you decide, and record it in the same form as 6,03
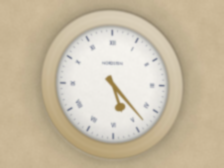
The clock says 5,23
